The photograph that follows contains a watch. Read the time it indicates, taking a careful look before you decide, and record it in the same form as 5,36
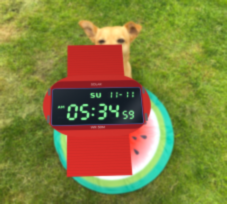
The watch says 5,34
